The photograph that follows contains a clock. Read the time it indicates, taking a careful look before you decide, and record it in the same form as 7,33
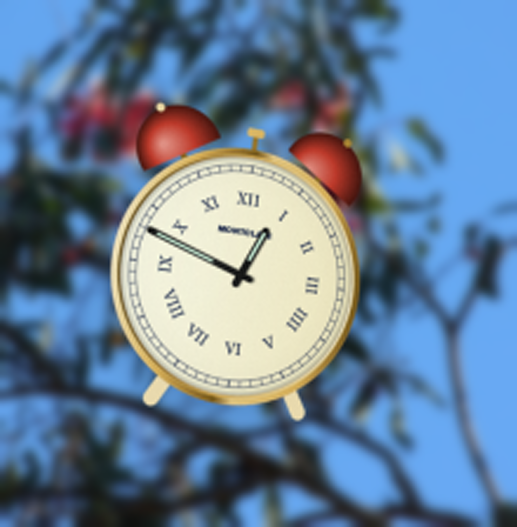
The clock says 12,48
